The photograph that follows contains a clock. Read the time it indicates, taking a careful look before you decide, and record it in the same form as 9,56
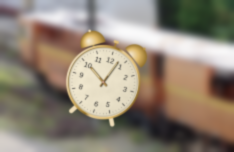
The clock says 10,03
